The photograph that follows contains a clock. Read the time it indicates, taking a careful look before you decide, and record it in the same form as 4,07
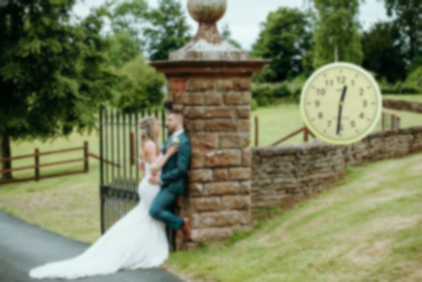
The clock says 12,31
